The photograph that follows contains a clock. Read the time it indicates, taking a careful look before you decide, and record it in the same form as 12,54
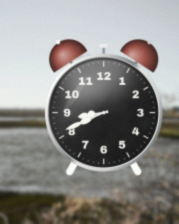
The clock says 8,41
